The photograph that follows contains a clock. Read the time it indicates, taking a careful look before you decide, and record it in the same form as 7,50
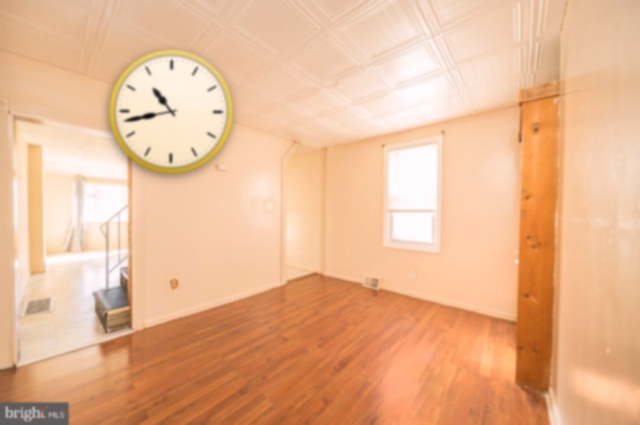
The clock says 10,43
